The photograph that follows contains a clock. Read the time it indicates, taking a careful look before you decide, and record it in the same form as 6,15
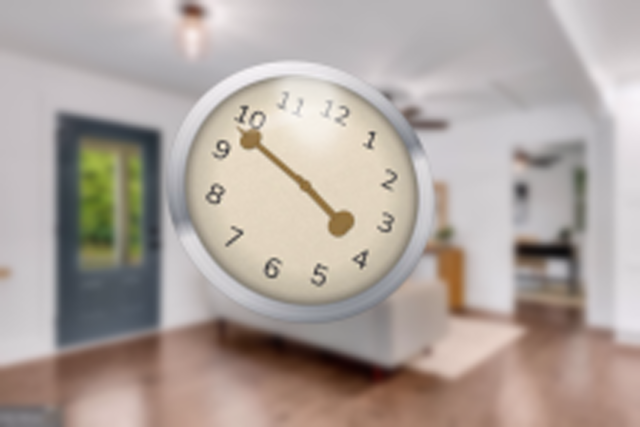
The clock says 3,48
